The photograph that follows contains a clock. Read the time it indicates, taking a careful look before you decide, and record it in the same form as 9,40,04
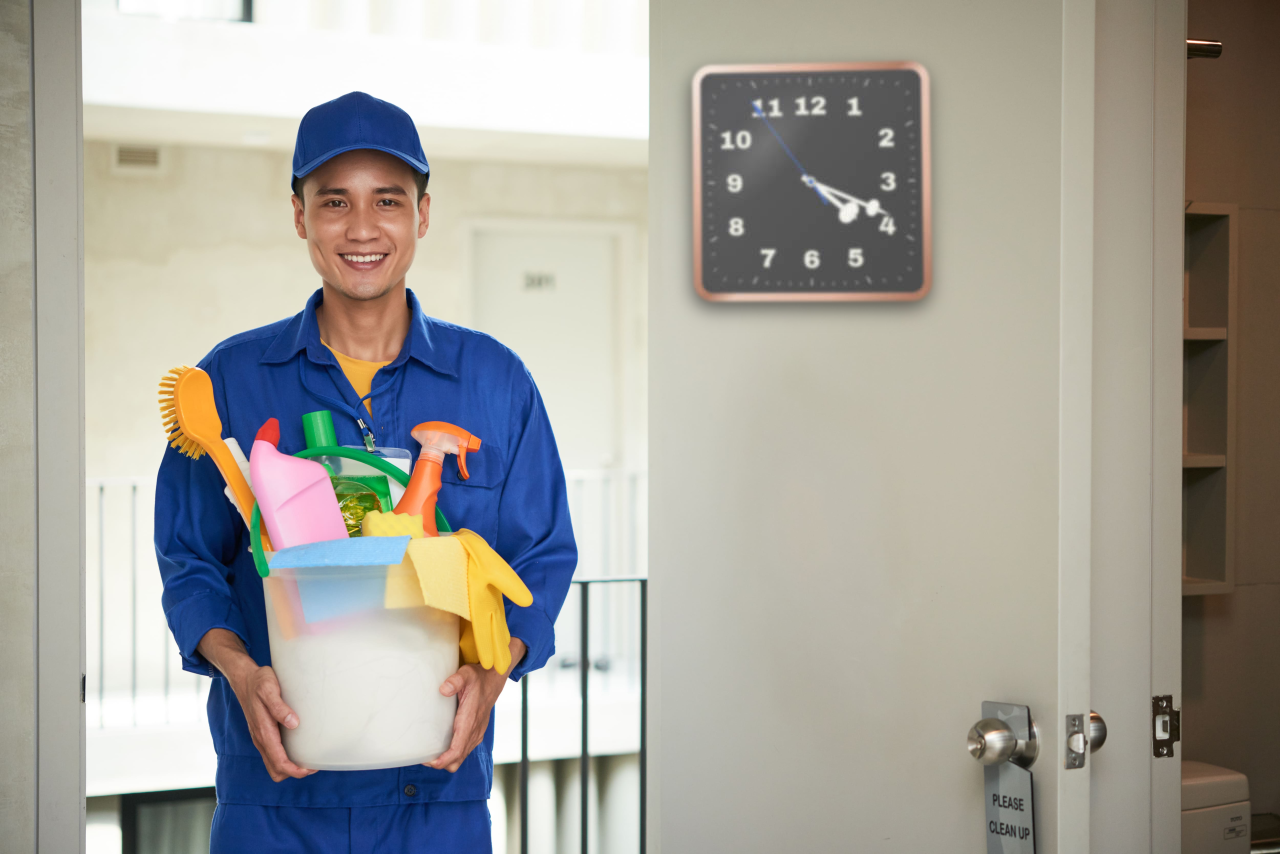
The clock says 4,18,54
